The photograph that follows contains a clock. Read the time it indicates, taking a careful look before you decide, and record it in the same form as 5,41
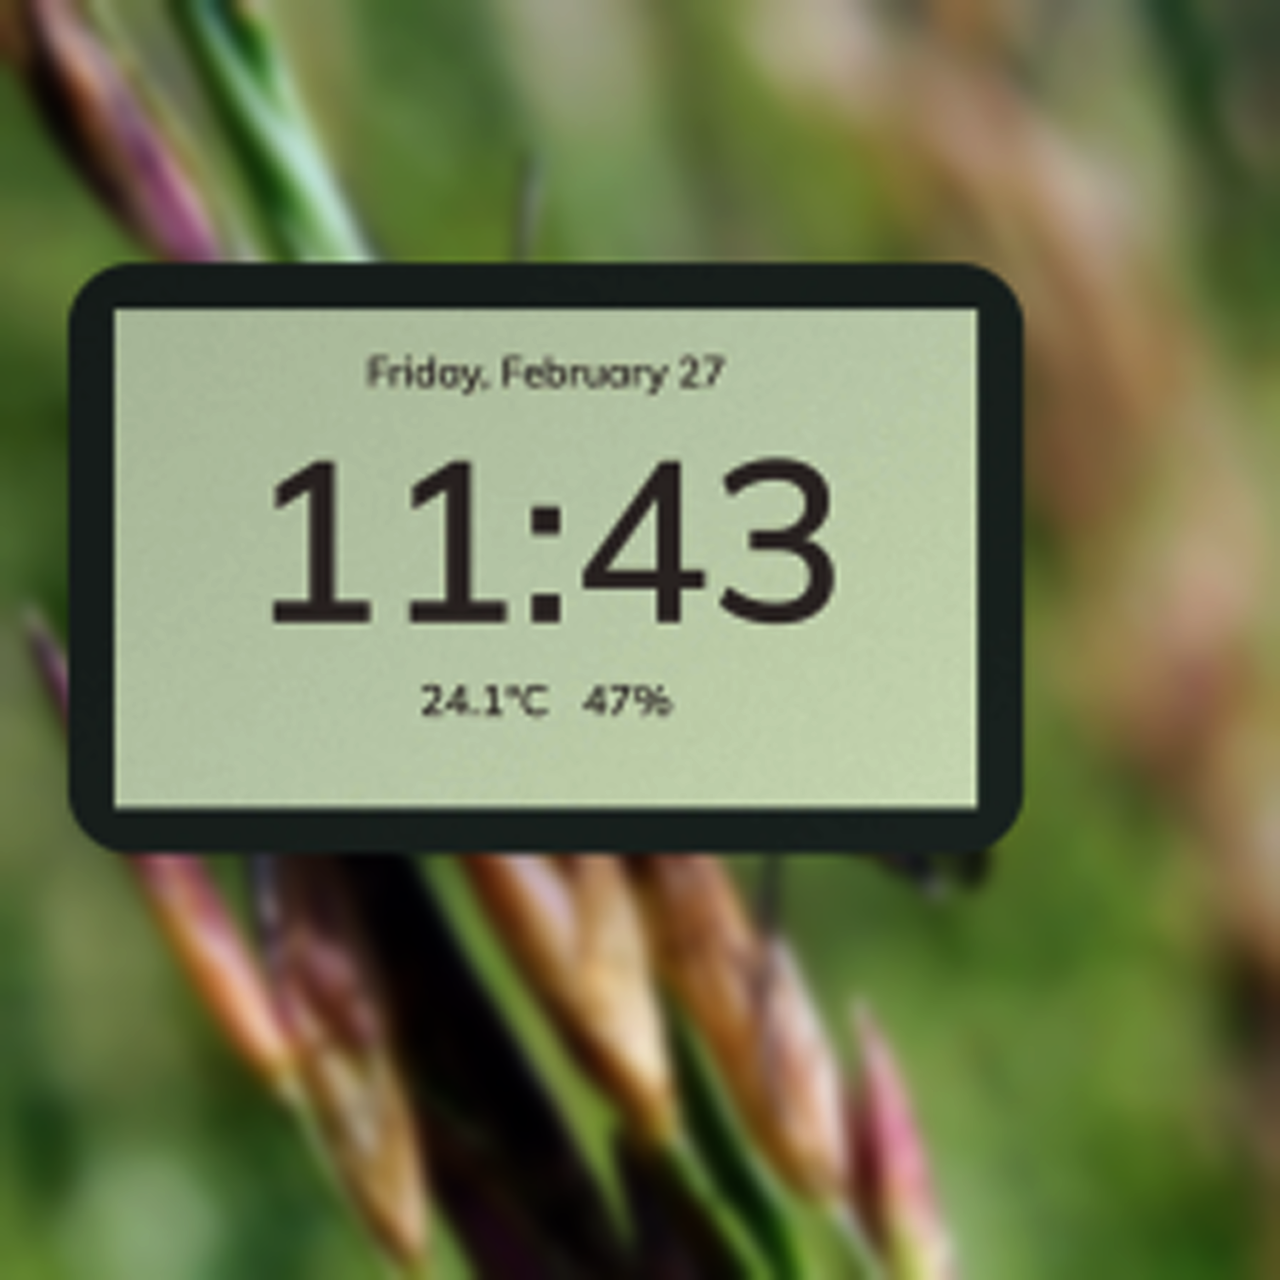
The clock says 11,43
